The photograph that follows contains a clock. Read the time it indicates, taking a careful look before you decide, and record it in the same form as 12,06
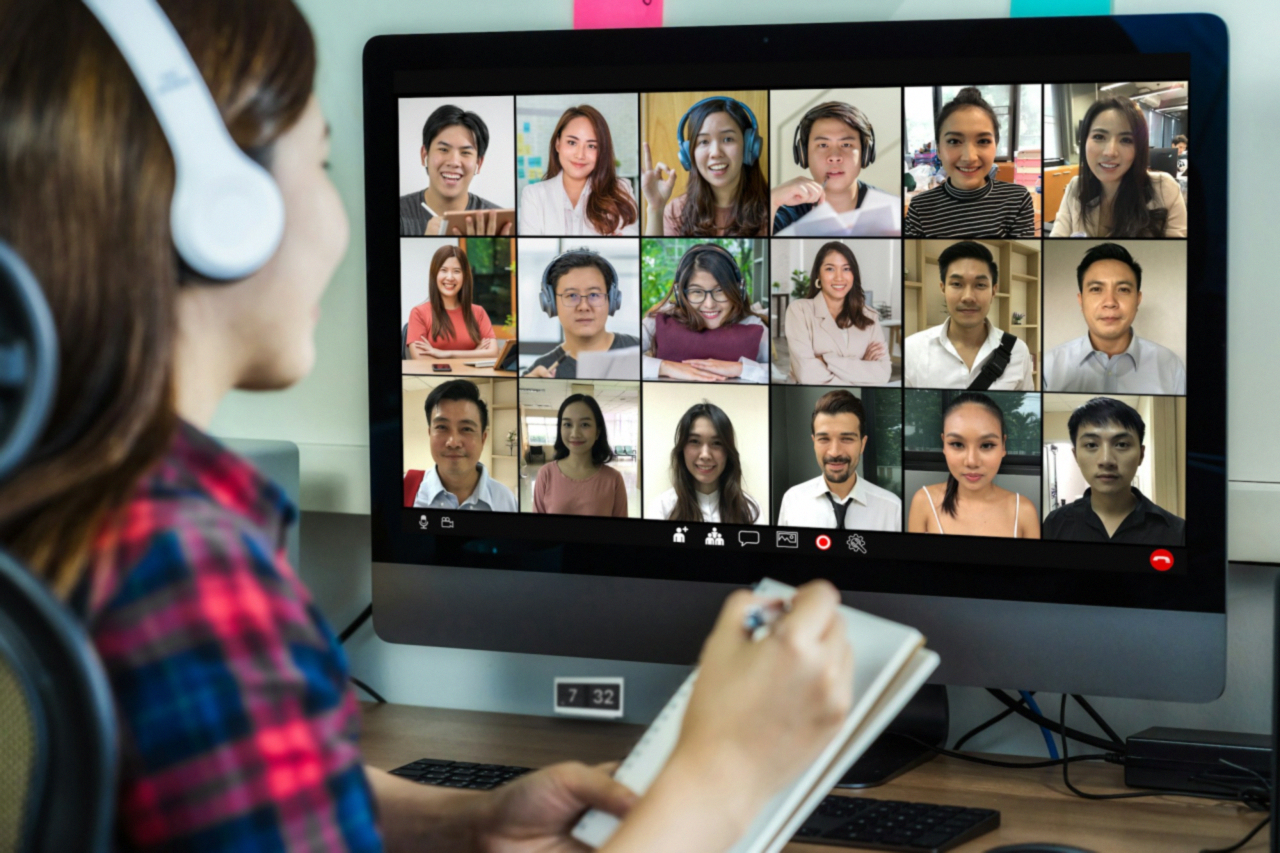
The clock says 7,32
